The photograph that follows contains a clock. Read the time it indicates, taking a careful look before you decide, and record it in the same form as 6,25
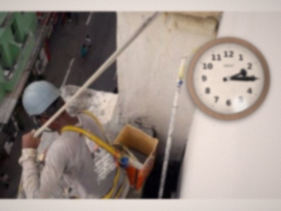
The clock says 2,15
